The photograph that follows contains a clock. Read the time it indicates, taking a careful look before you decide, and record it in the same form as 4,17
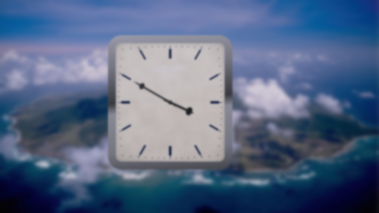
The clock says 3,50
